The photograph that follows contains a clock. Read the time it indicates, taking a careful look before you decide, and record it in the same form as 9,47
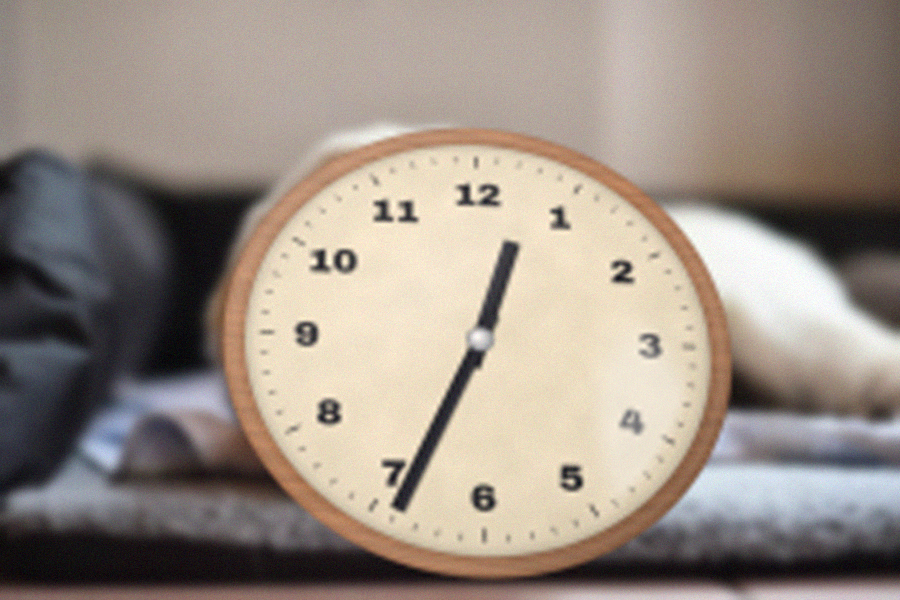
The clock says 12,34
